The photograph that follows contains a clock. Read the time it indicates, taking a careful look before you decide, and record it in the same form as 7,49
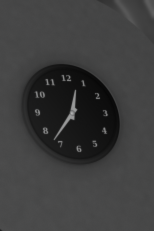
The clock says 12,37
